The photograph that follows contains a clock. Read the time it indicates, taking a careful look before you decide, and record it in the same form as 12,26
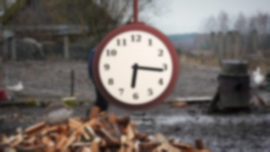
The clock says 6,16
